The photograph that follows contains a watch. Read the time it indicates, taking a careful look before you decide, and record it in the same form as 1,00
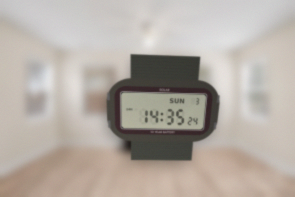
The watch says 14,35
